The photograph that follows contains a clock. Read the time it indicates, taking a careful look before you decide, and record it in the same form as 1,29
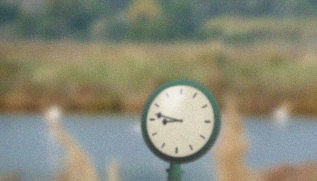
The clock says 8,47
